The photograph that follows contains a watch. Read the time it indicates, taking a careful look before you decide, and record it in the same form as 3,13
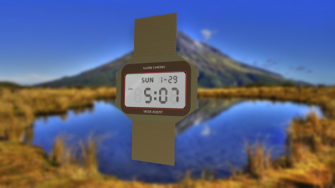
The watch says 5,07
